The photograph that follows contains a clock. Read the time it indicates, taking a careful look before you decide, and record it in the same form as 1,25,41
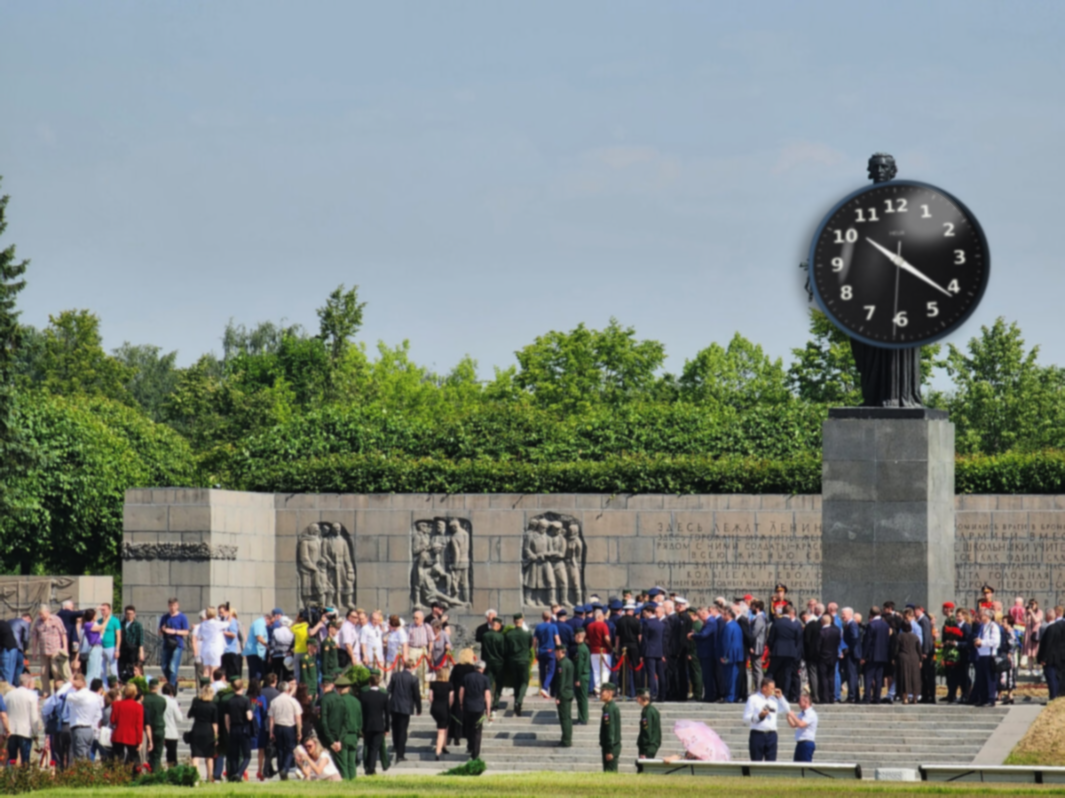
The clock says 10,21,31
